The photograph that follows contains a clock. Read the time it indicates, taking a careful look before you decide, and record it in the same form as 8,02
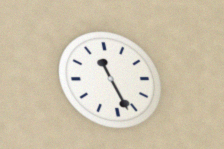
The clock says 11,27
